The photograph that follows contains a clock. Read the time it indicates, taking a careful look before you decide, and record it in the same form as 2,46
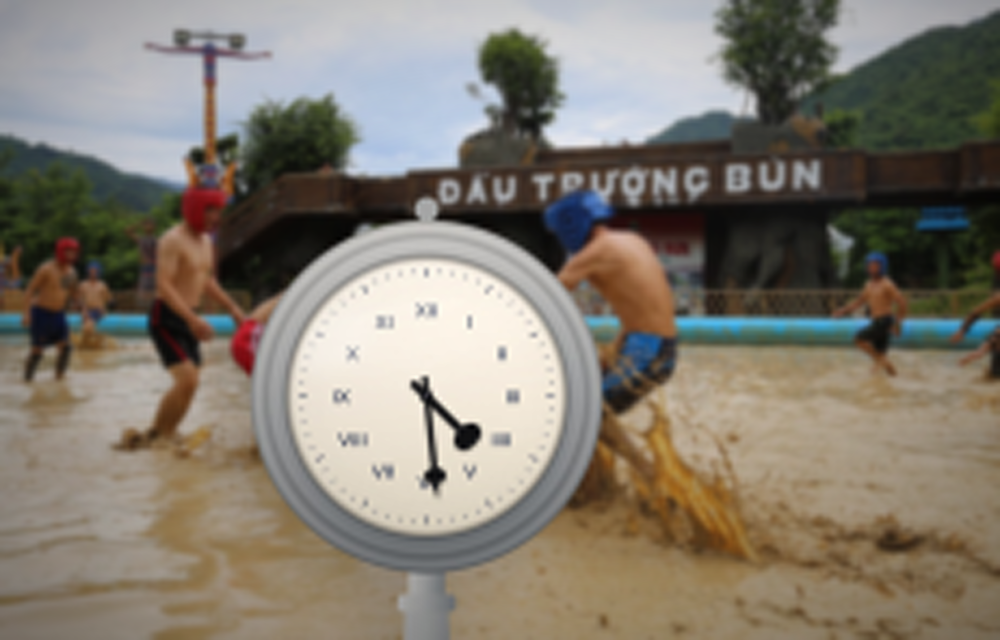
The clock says 4,29
